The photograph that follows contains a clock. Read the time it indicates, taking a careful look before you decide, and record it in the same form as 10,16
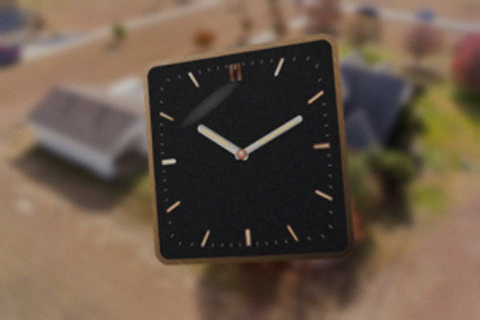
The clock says 10,11
